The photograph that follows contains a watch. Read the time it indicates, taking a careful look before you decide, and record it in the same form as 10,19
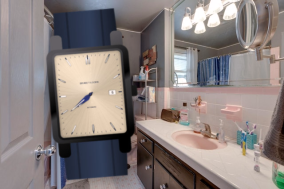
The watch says 7,39
